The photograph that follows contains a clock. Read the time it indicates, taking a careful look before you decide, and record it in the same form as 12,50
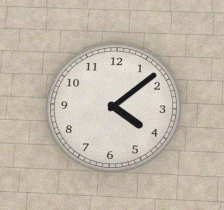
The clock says 4,08
